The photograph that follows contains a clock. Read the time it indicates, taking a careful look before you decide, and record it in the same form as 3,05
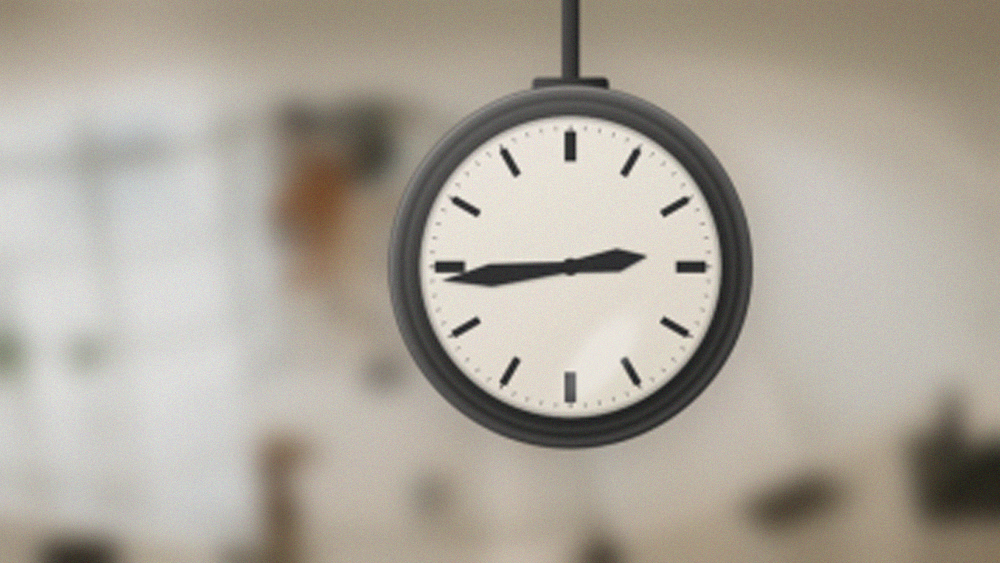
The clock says 2,44
